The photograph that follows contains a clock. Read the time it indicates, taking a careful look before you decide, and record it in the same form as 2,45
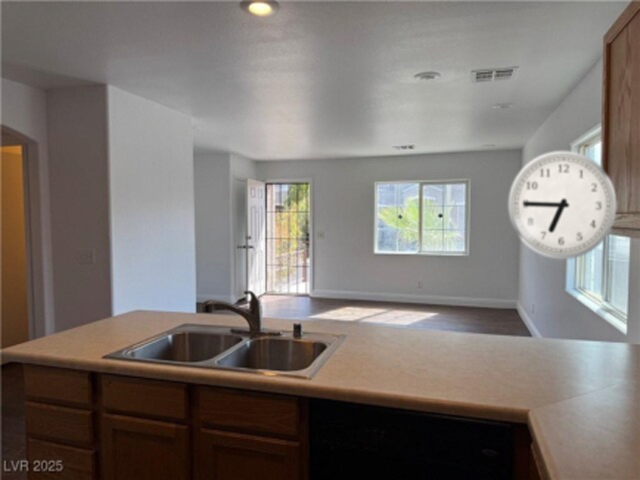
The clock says 6,45
